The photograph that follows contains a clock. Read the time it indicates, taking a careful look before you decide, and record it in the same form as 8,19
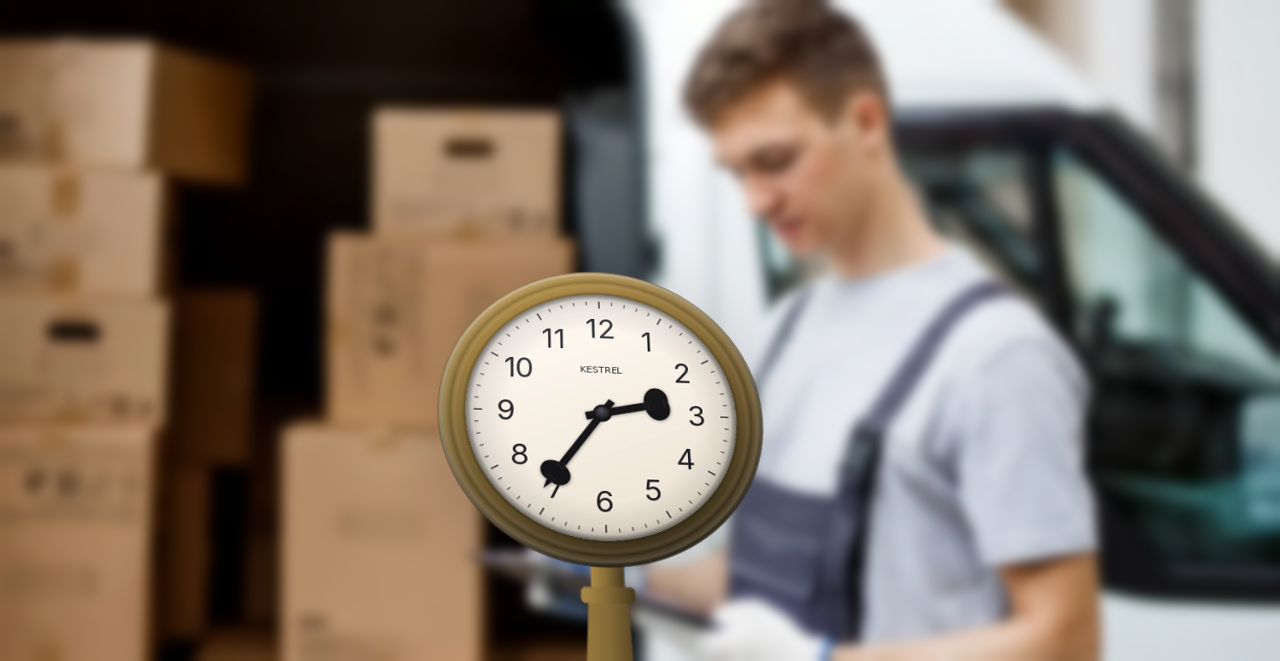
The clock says 2,36
